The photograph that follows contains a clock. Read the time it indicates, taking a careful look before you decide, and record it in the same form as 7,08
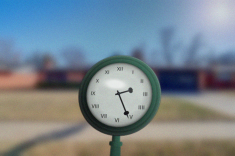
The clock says 2,26
